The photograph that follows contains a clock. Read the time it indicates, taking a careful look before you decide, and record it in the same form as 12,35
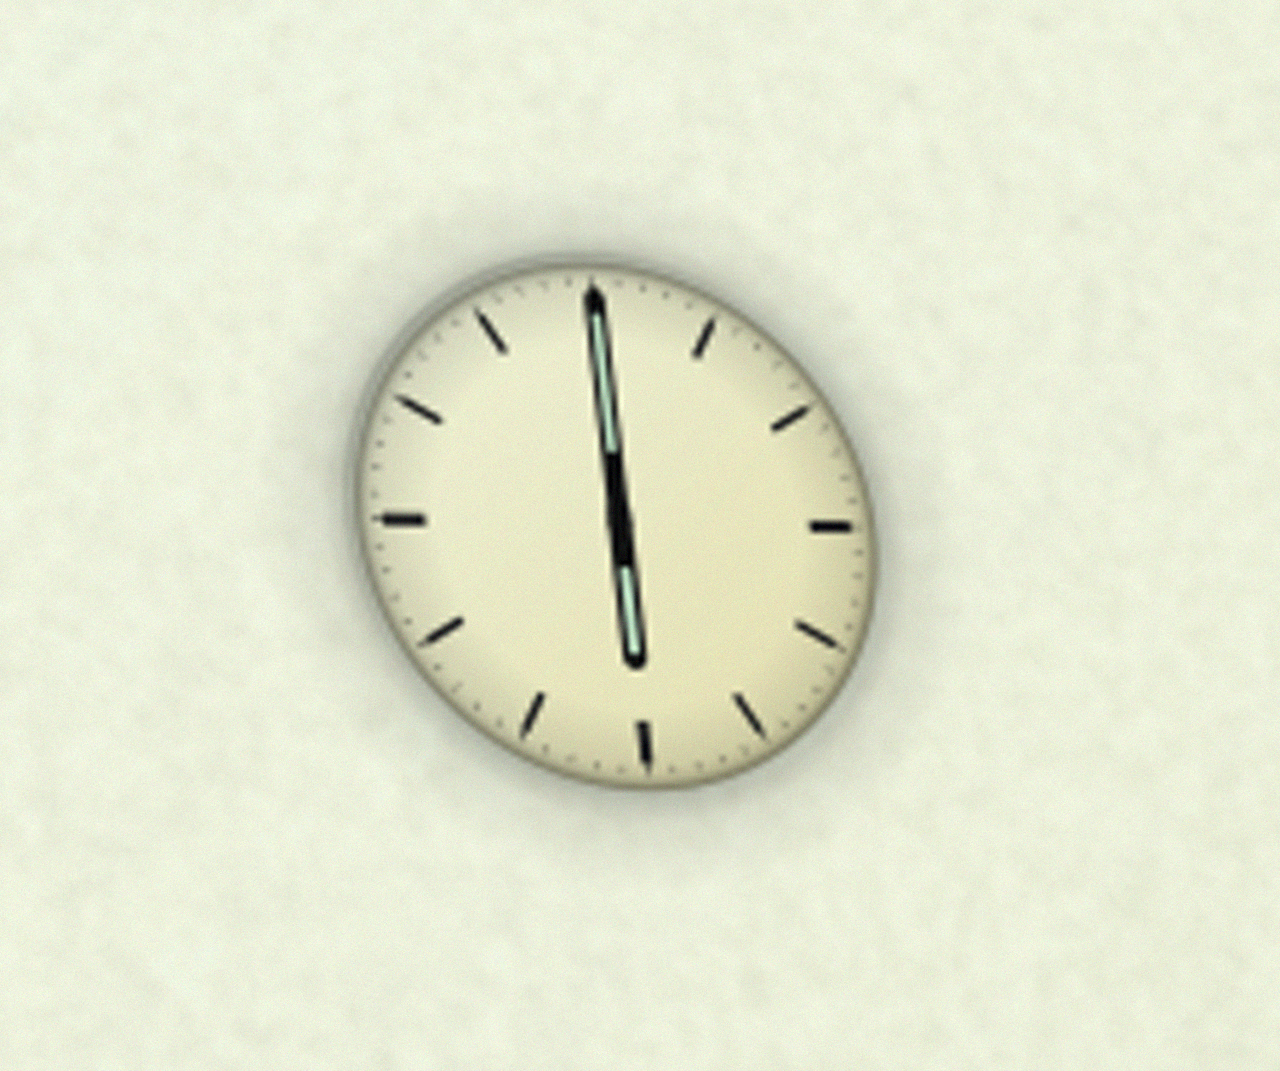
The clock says 6,00
